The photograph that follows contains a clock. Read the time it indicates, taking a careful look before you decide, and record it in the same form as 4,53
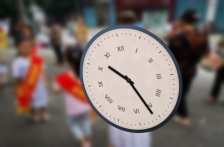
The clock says 10,26
